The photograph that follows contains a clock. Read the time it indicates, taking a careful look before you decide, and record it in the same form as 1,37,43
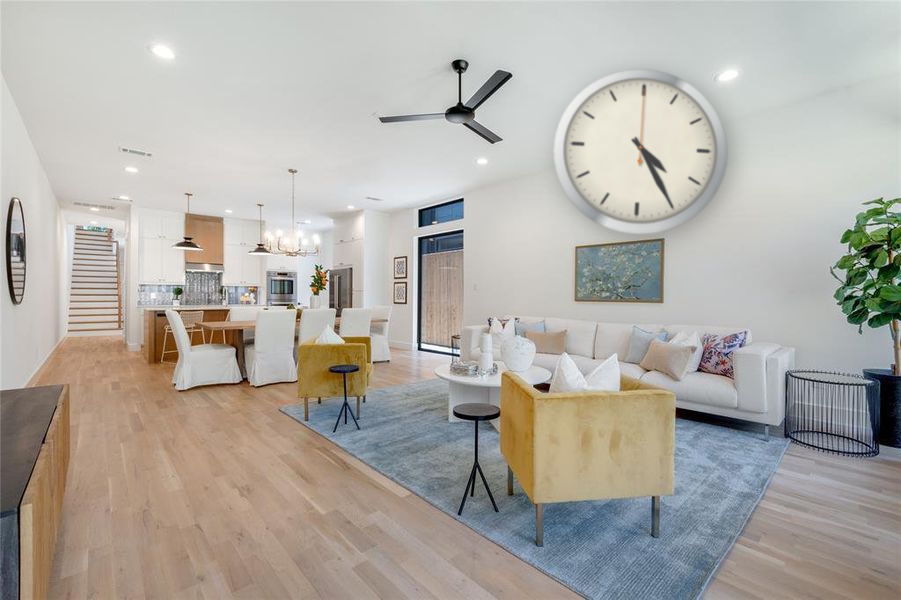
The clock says 4,25,00
